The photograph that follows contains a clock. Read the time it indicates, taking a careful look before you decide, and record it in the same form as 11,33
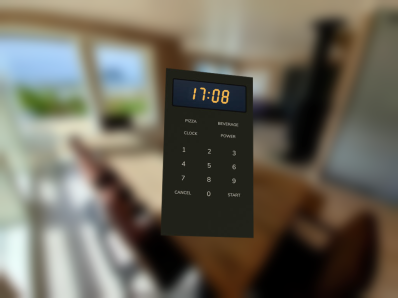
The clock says 17,08
